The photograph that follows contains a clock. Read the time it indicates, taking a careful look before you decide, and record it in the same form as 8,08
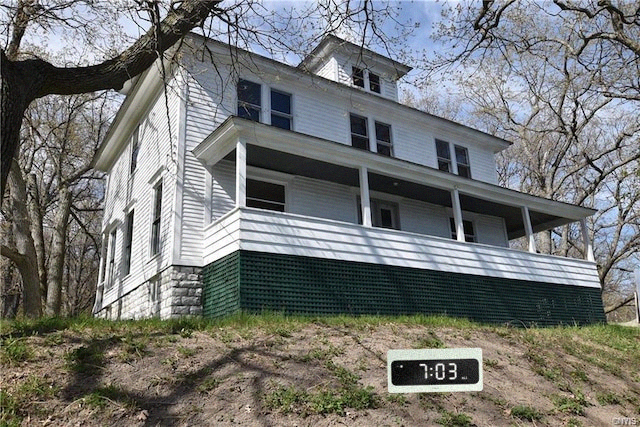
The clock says 7,03
